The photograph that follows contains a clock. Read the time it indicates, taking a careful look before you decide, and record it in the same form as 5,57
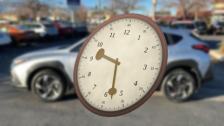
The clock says 9,28
